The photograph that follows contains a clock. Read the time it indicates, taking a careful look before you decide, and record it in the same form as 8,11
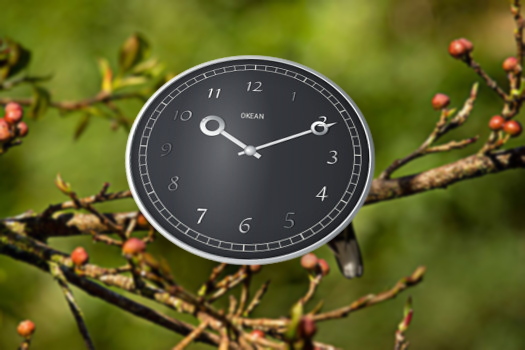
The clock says 10,11
